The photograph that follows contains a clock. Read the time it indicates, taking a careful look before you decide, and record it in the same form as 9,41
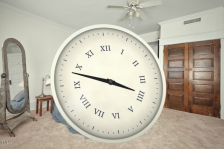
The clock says 3,48
